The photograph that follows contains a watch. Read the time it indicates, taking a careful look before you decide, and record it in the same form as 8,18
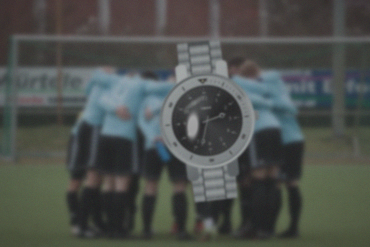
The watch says 2,33
